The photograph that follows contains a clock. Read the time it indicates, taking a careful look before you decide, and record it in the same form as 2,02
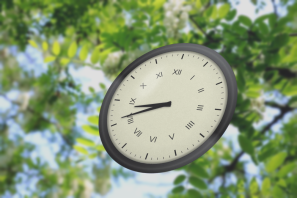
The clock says 8,41
